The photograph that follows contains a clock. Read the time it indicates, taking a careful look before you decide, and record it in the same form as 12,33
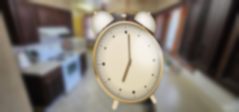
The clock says 7,01
